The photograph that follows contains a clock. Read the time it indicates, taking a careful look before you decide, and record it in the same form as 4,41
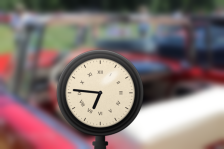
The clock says 6,46
